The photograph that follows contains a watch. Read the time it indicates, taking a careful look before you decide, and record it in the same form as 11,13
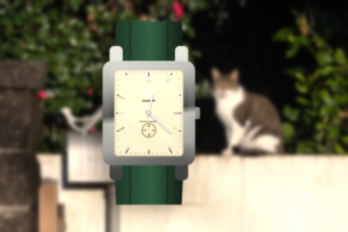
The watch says 12,22
